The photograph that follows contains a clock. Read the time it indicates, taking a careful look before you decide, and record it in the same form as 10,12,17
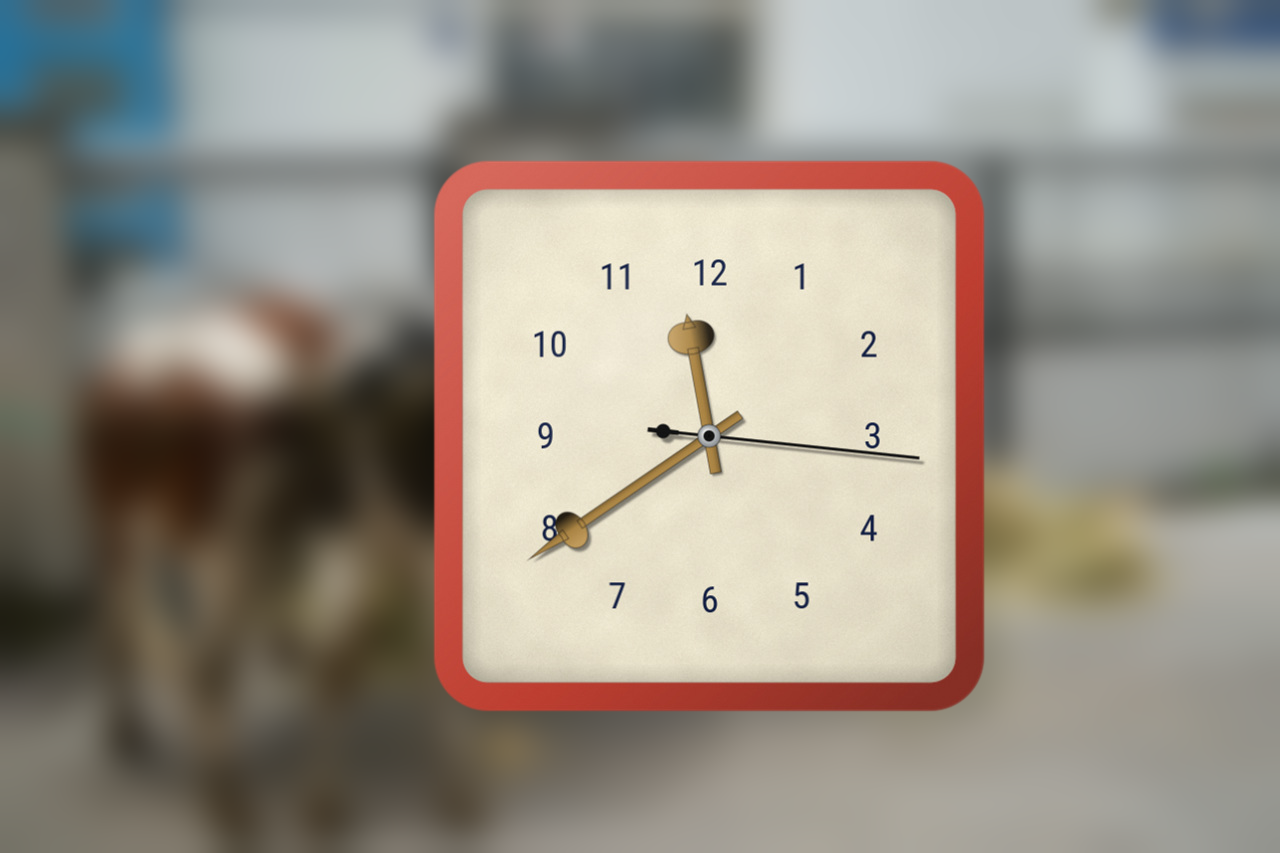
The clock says 11,39,16
